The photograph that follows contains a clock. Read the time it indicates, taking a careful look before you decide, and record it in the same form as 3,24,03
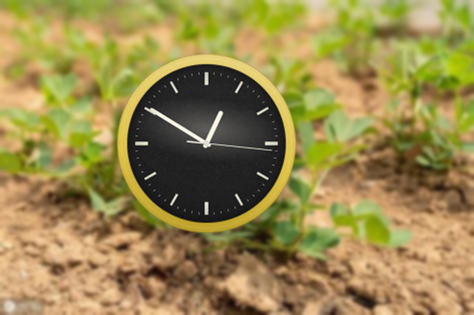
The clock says 12,50,16
